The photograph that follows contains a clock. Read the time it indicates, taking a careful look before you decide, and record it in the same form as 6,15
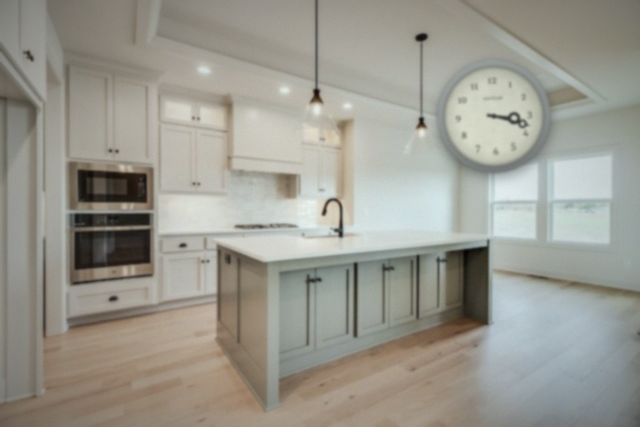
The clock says 3,18
